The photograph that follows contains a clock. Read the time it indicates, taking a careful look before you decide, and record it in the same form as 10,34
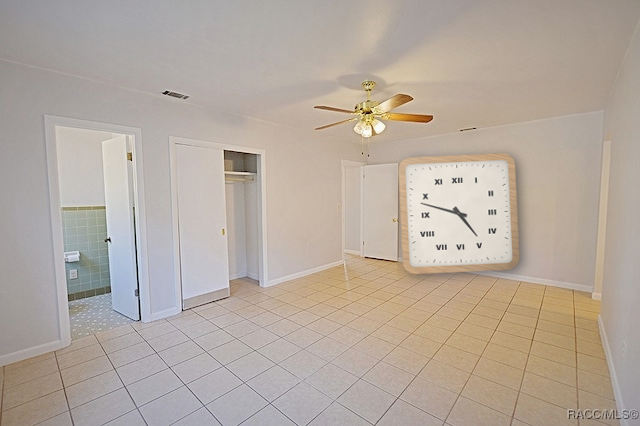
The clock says 4,48
